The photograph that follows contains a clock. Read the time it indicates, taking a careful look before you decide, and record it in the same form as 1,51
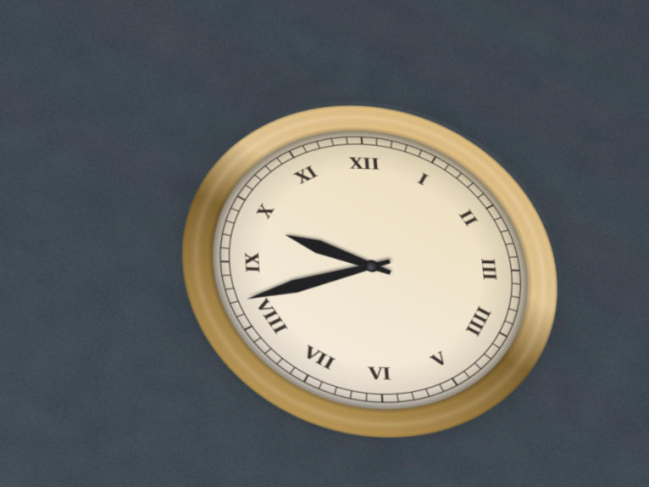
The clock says 9,42
